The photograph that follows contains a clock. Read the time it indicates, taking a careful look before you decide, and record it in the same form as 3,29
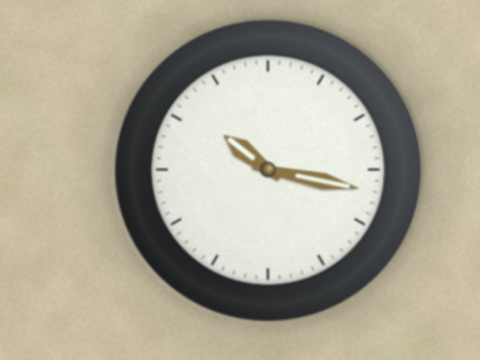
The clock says 10,17
